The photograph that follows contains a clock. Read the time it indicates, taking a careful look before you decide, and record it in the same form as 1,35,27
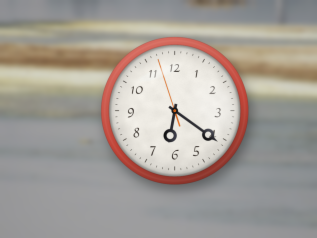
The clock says 6,20,57
